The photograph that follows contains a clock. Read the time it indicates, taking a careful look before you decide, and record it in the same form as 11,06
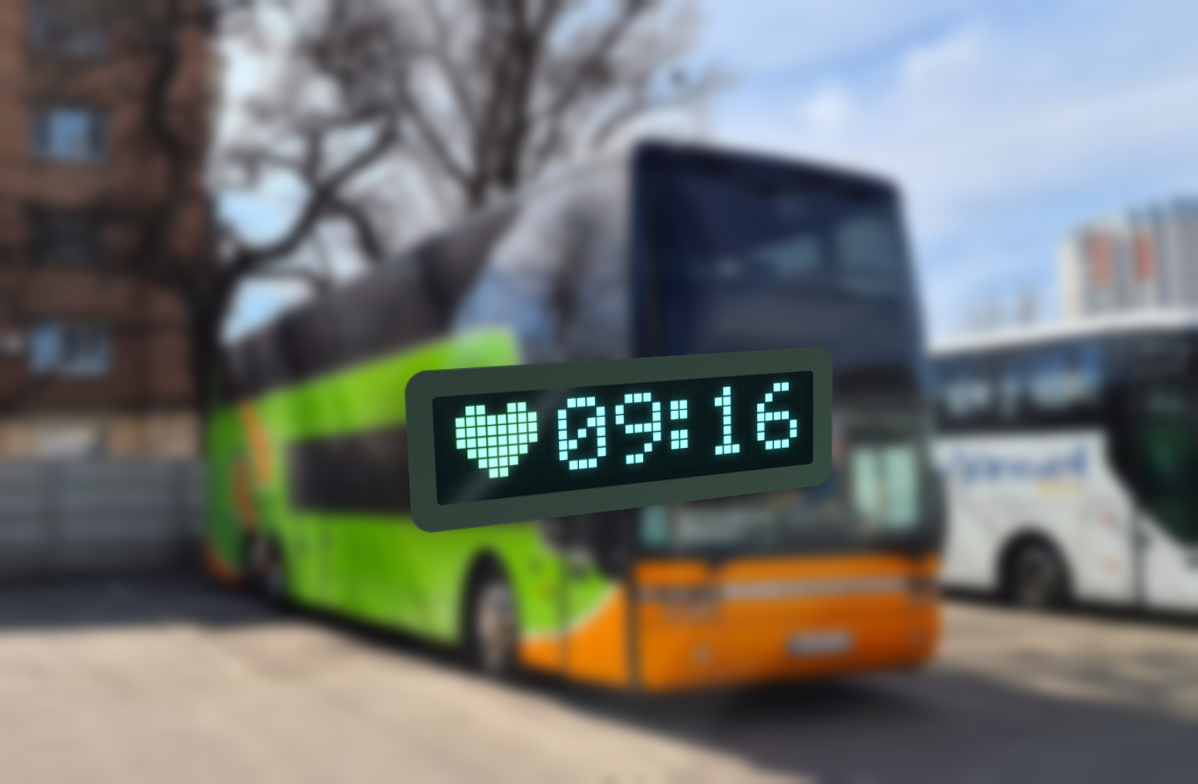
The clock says 9,16
